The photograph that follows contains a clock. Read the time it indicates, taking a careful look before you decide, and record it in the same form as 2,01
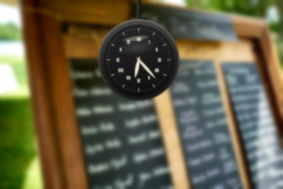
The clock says 6,23
